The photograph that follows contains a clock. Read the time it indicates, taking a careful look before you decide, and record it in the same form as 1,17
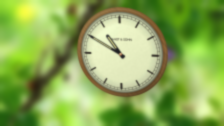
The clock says 10,50
